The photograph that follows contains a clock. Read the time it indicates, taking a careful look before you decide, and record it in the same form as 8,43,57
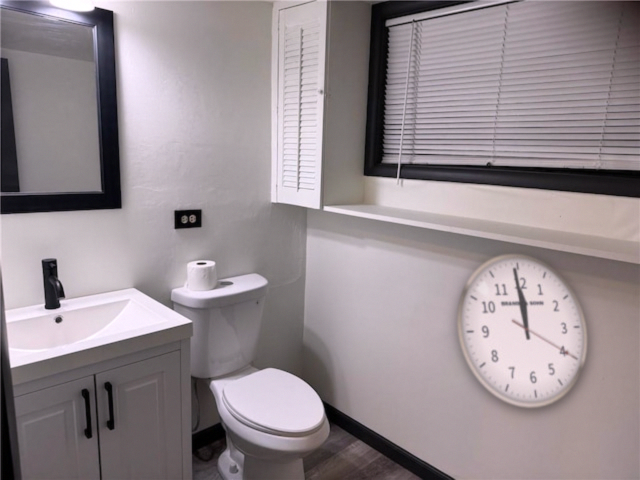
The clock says 11,59,20
